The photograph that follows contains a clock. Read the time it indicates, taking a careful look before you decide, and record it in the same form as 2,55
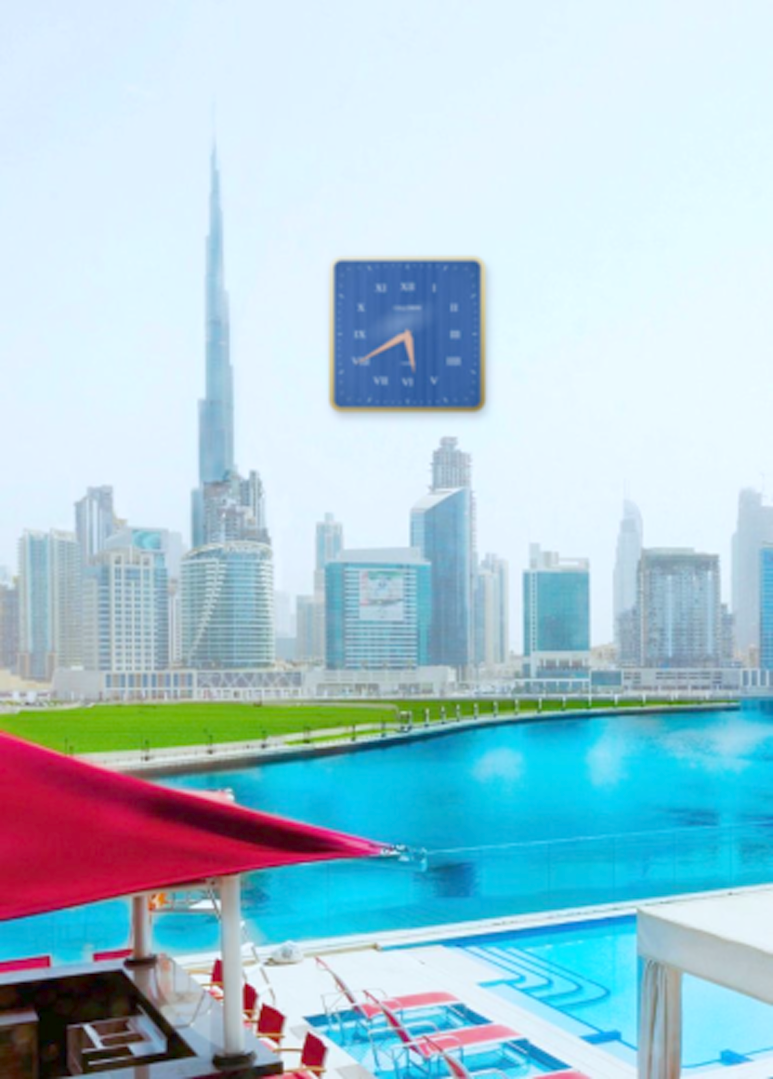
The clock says 5,40
